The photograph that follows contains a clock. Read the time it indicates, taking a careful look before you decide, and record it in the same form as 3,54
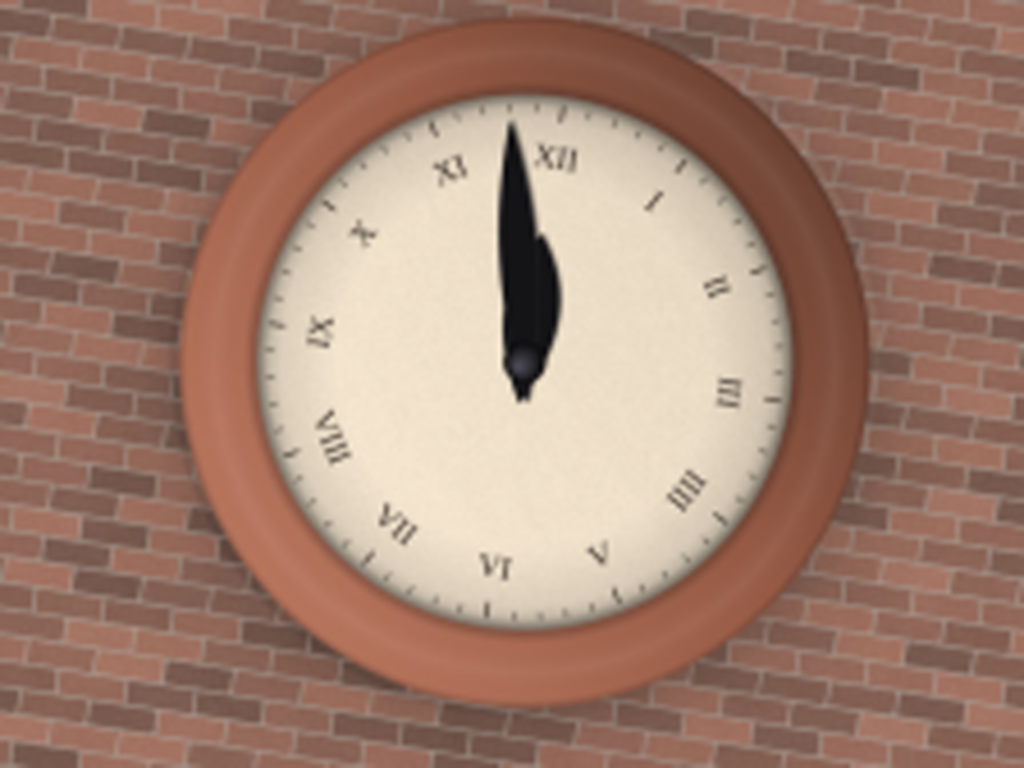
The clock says 11,58
